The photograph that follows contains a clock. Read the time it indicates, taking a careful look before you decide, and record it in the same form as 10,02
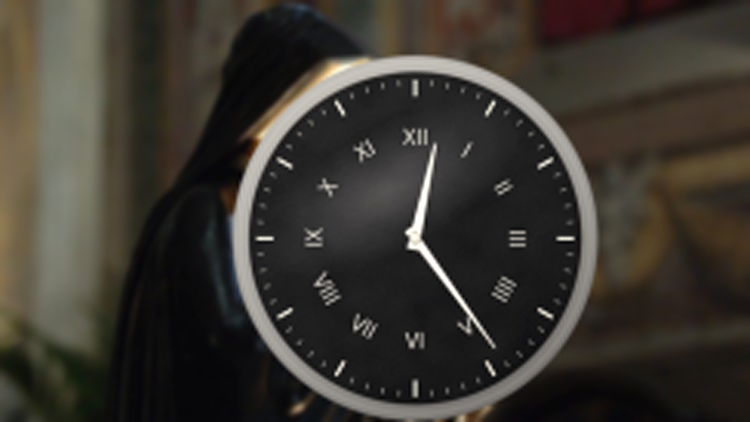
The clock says 12,24
